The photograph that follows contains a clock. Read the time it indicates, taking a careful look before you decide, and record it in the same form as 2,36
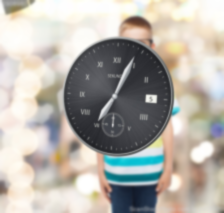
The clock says 7,04
